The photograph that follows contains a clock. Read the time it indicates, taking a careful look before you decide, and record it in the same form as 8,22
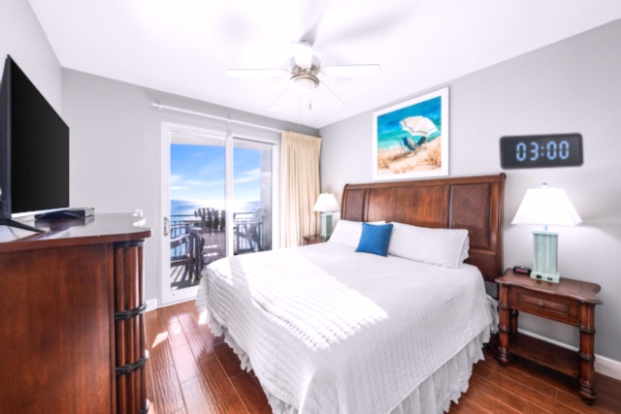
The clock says 3,00
